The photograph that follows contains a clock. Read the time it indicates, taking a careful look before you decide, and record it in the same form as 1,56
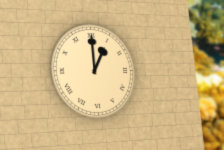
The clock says 1,00
